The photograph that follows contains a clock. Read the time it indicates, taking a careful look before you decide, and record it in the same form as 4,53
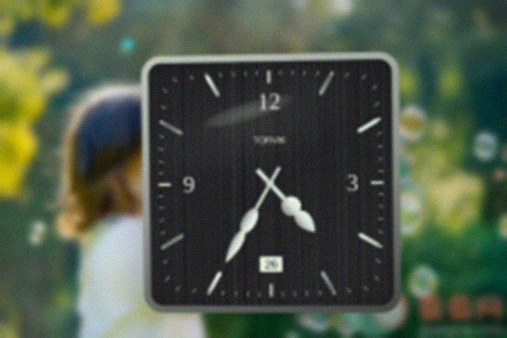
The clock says 4,35
